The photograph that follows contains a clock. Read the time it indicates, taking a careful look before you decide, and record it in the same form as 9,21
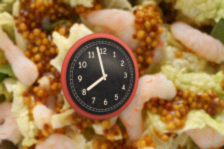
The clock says 7,58
